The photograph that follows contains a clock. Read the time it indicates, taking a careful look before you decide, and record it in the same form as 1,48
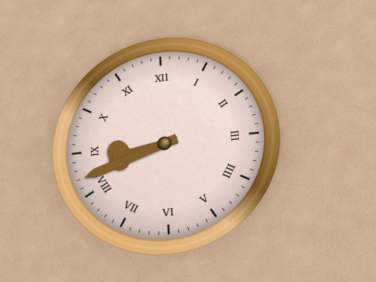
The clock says 8,42
